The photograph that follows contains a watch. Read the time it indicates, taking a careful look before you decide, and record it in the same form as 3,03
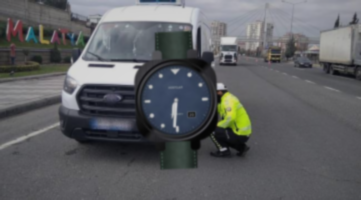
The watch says 6,31
